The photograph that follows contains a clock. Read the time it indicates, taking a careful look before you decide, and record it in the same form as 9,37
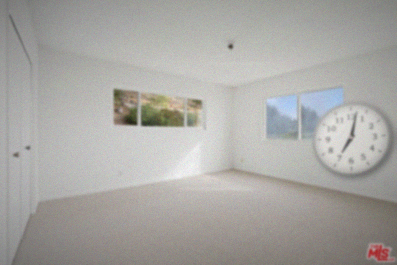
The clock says 7,02
